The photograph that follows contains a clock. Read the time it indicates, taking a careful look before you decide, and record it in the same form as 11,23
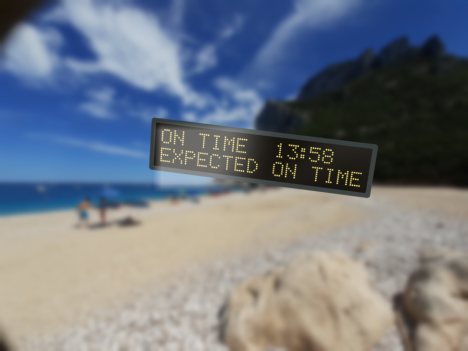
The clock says 13,58
